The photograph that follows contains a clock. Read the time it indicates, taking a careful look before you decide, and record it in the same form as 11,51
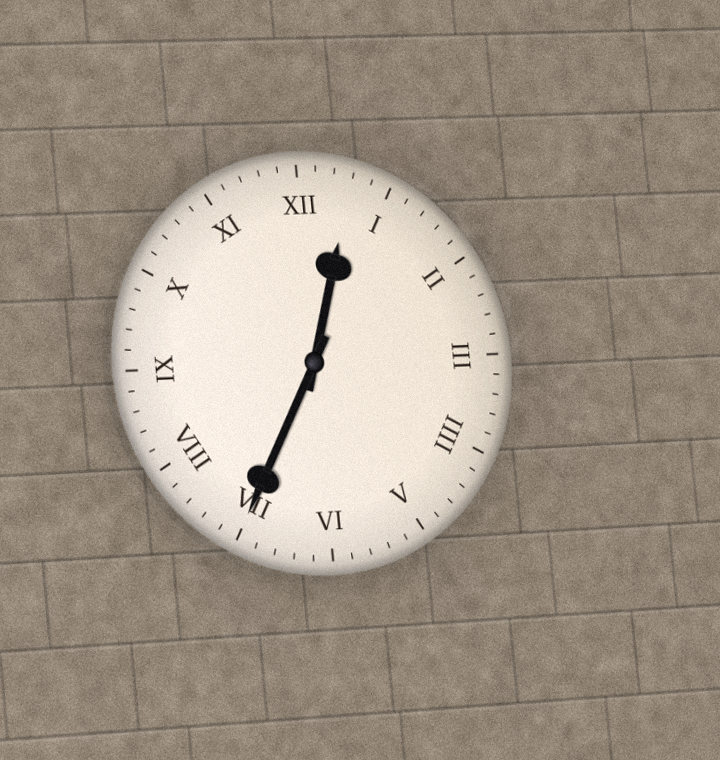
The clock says 12,35
